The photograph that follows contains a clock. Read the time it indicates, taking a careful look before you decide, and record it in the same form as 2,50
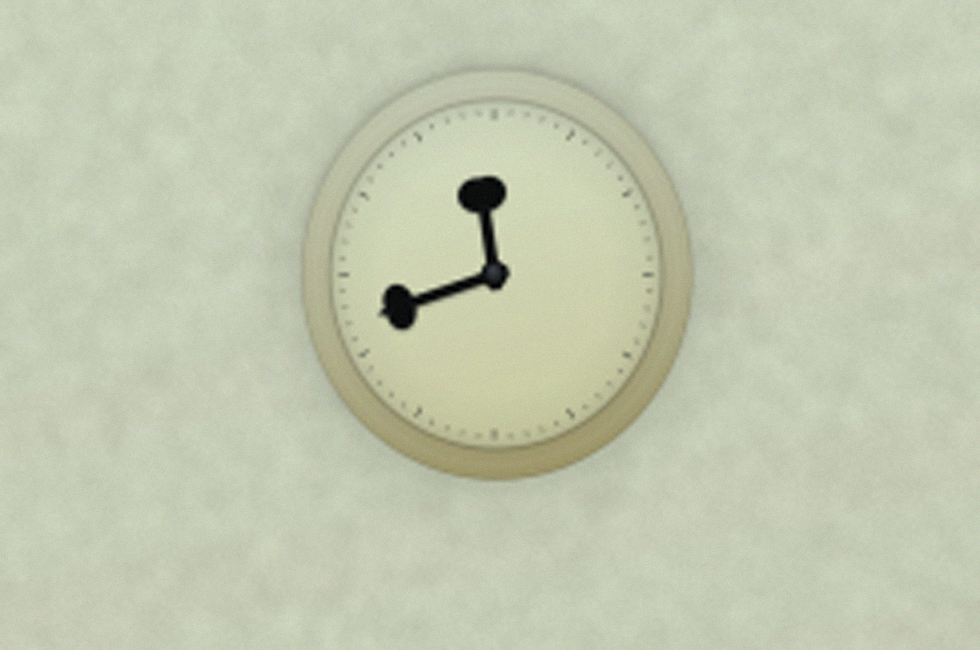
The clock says 11,42
